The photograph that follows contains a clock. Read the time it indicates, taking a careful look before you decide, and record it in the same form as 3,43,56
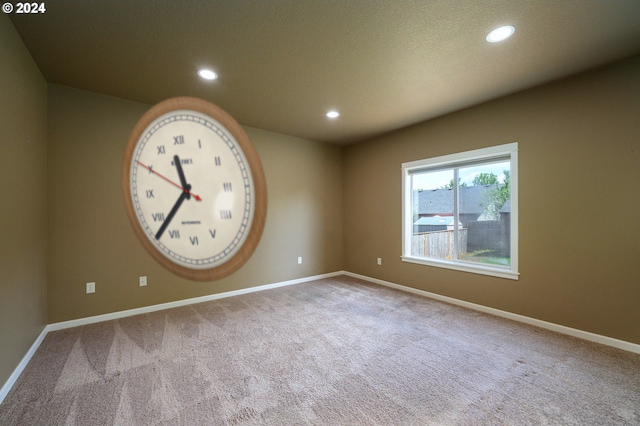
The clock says 11,37,50
